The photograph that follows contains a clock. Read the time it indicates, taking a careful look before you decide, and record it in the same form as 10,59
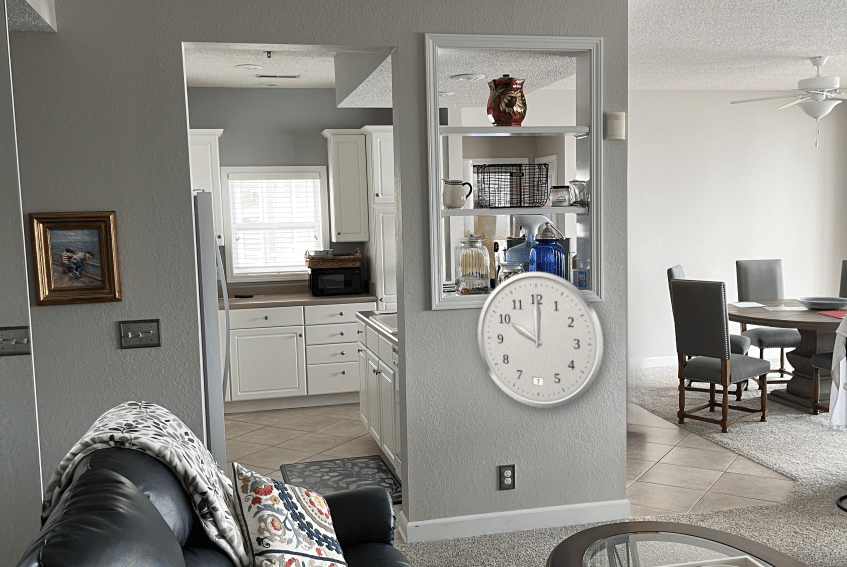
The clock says 10,00
